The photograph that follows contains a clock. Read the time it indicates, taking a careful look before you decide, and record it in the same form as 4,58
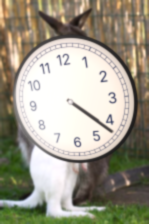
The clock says 4,22
